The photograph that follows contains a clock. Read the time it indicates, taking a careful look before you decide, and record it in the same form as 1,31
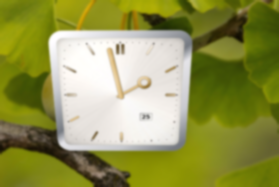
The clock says 1,58
